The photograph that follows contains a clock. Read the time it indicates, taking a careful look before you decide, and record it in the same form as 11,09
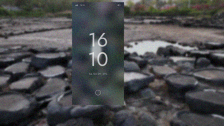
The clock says 16,10
